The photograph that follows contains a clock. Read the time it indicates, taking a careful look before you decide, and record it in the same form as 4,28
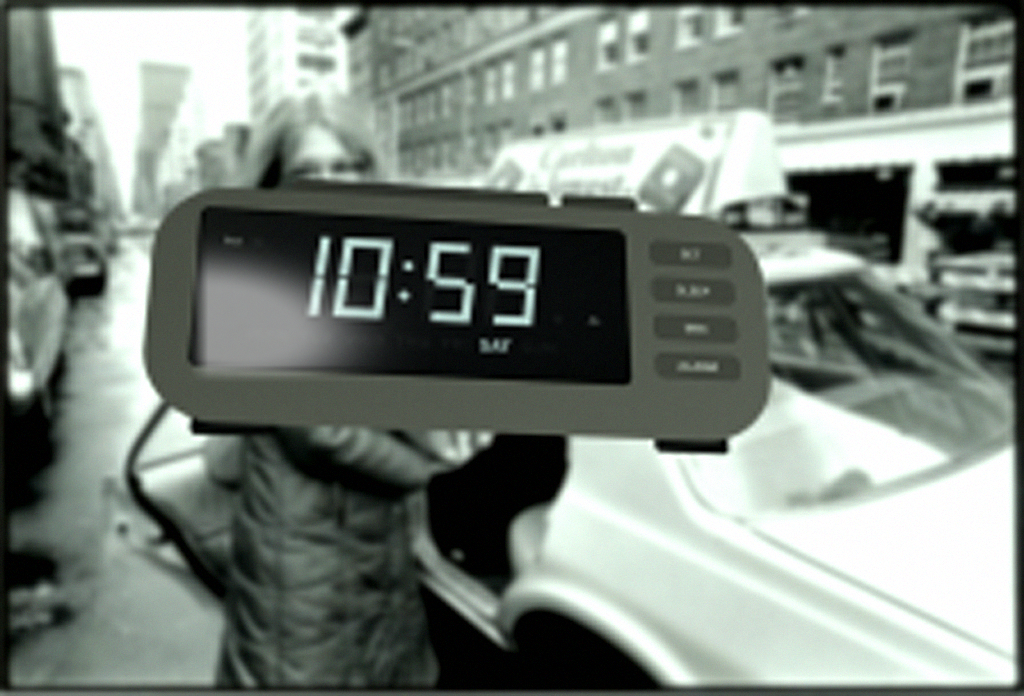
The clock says 10,59
